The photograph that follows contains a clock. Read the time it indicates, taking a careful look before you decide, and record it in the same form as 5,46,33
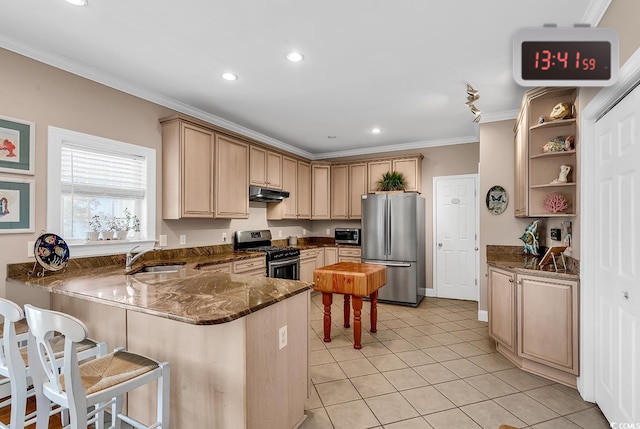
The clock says 13,41,59
